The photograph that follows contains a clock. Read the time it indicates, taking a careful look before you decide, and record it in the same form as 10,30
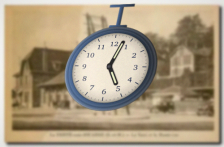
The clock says 5,03
